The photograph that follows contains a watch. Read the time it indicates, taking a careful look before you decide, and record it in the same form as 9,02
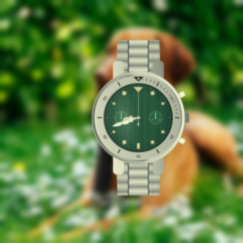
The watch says 8,42
